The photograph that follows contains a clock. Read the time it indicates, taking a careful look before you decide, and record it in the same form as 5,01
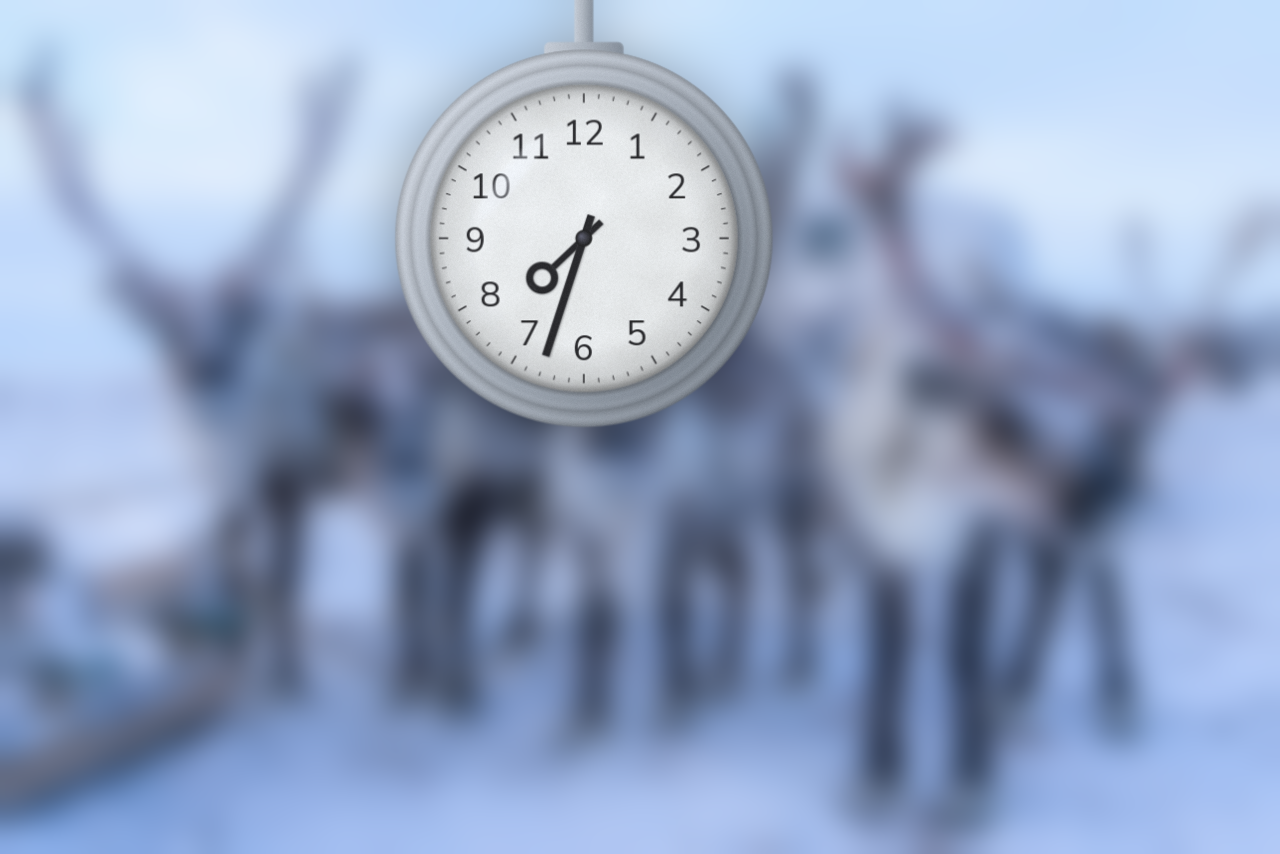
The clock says 7,33
